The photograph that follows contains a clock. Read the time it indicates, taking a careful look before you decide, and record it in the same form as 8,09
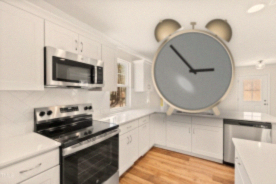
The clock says 2,53
